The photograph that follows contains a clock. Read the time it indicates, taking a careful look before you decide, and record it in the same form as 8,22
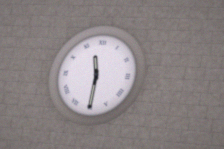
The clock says 11,30
